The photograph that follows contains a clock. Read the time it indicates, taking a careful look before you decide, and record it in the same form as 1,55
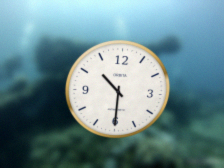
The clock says 10,30
